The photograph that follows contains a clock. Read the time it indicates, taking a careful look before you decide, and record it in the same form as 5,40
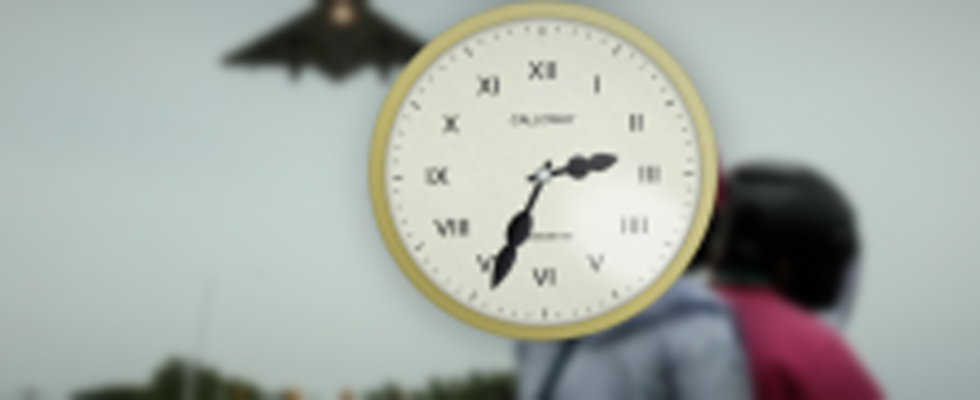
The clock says 2,34
